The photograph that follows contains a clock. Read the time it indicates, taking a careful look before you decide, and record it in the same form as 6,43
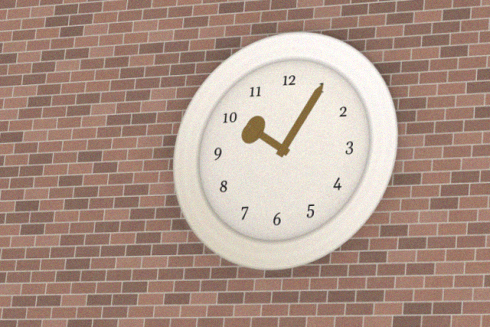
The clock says 10,05
